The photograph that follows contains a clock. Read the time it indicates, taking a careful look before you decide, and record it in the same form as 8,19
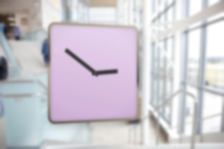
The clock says 2,51
